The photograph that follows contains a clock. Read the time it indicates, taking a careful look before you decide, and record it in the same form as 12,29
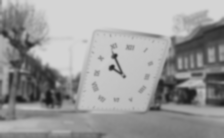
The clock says 9,54
